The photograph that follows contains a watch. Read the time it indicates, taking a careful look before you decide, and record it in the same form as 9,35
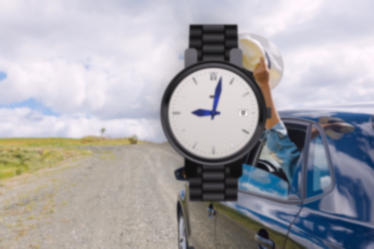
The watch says 9,02
